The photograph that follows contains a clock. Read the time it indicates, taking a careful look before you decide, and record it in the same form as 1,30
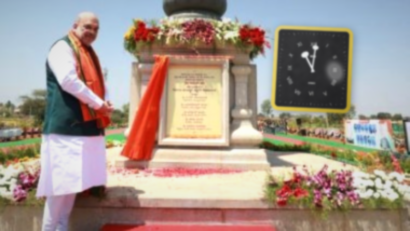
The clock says 11,01
